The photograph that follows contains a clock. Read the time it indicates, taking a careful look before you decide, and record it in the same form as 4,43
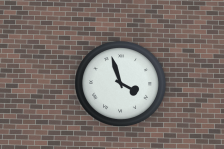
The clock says 3,57
